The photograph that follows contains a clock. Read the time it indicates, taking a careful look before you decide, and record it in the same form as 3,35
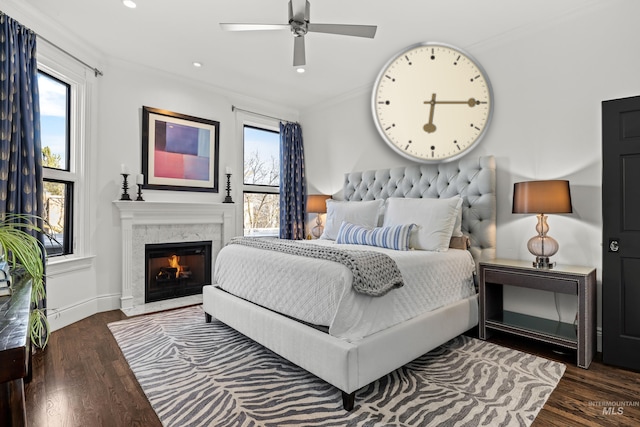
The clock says 6,15
